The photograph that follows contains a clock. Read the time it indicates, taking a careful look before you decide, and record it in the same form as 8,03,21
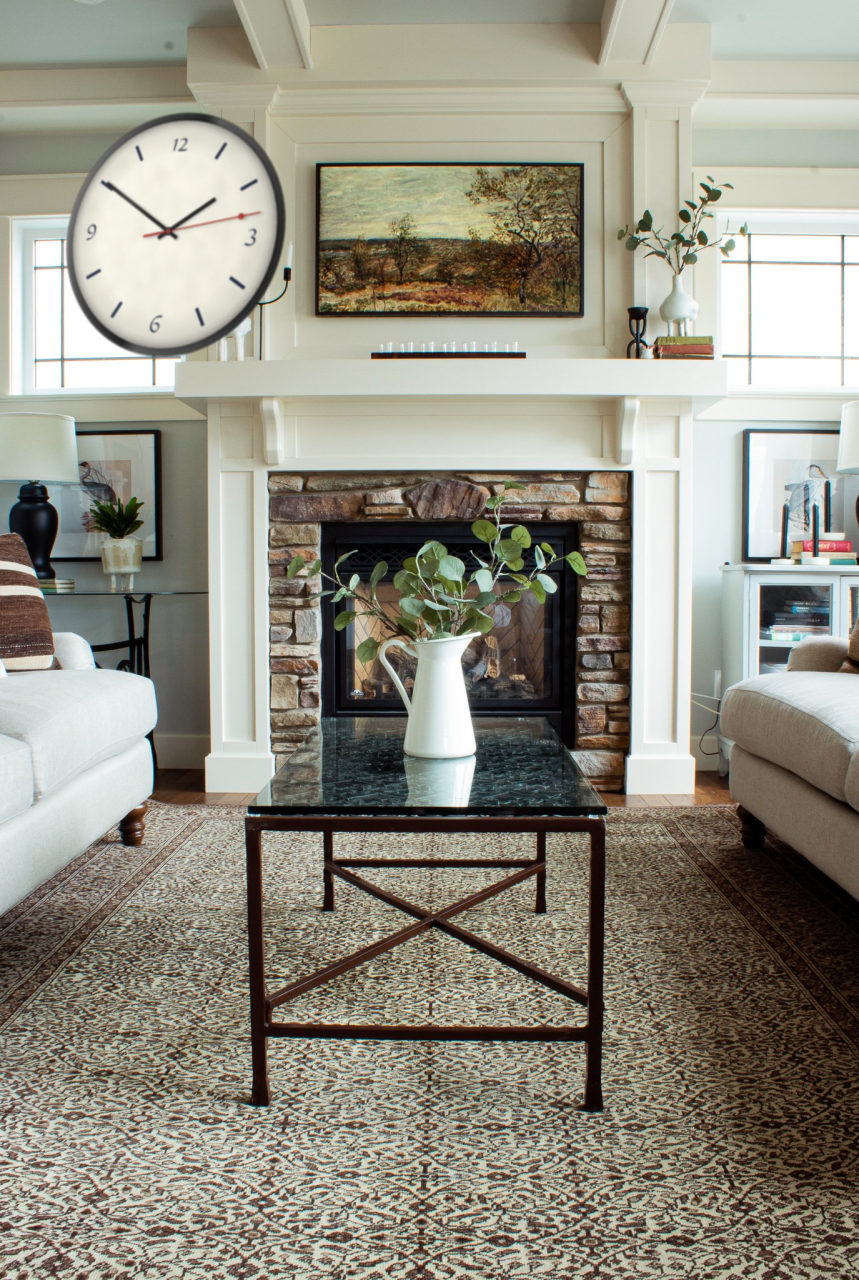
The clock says 1,50,13
